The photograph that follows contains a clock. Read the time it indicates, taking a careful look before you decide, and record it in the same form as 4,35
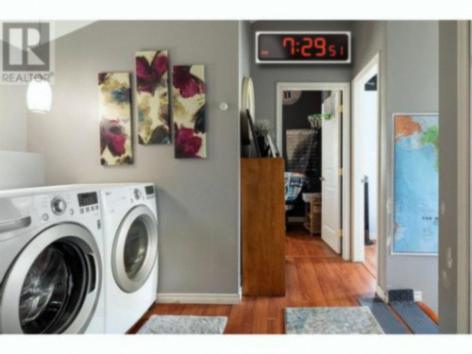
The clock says 7,29
